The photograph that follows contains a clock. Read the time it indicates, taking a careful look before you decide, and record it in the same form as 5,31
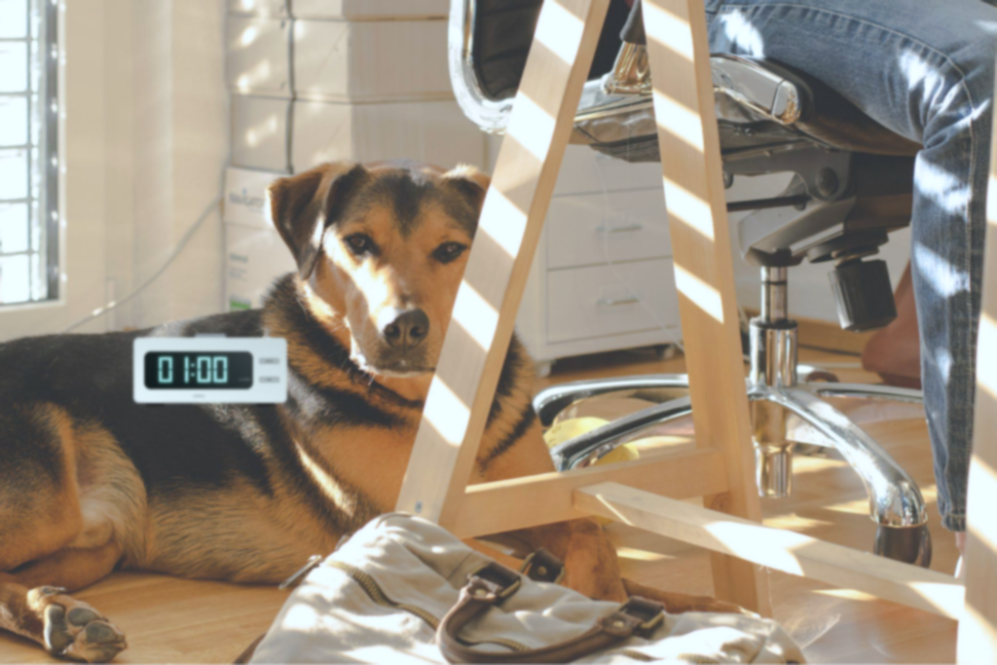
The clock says 1,00
